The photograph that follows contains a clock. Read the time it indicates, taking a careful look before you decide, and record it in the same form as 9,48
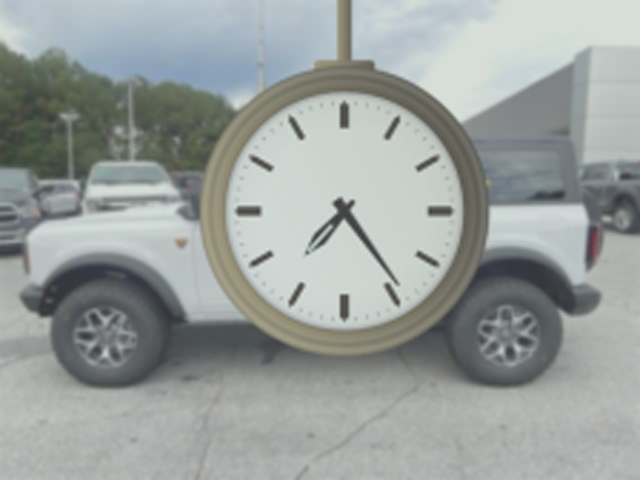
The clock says 7,24
